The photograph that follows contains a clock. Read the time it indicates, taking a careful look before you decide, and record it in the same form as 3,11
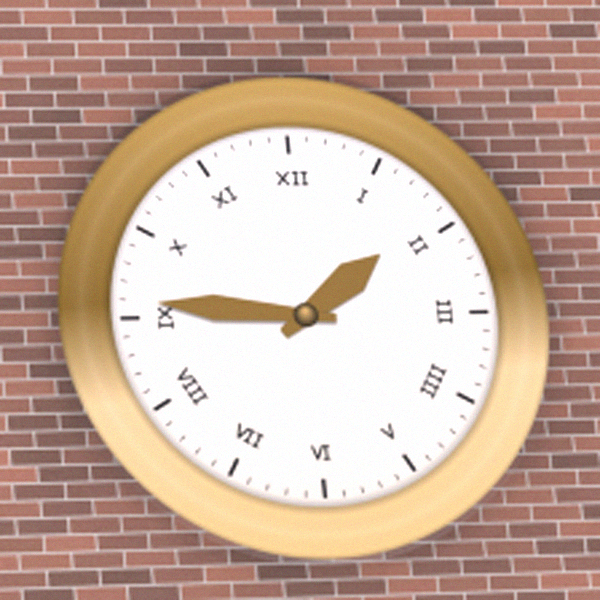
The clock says 1,46
